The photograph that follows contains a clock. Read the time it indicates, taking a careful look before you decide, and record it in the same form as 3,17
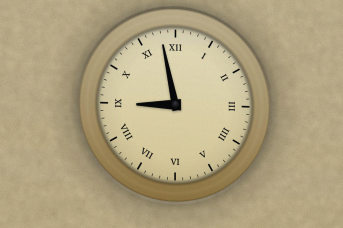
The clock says 8,58
